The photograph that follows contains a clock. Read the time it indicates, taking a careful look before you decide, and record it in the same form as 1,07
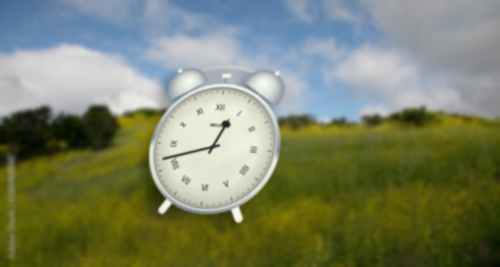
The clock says 12,42
